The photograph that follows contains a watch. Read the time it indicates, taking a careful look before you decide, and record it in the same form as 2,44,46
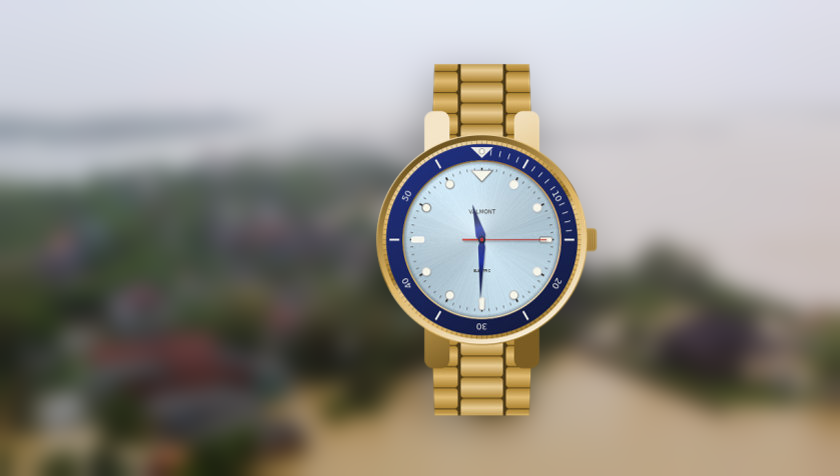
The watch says 11,30,15
